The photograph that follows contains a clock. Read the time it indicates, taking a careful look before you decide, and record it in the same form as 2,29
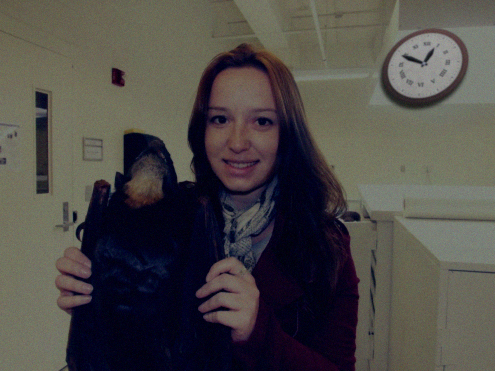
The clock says 12,49
